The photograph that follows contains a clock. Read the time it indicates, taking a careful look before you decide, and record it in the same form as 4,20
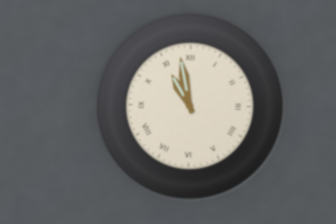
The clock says 10,58
